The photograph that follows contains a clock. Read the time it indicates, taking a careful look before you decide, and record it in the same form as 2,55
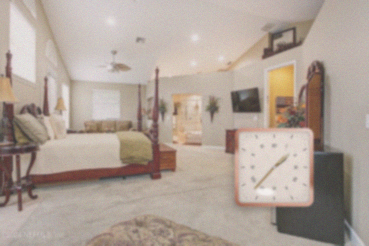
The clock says 1,37
